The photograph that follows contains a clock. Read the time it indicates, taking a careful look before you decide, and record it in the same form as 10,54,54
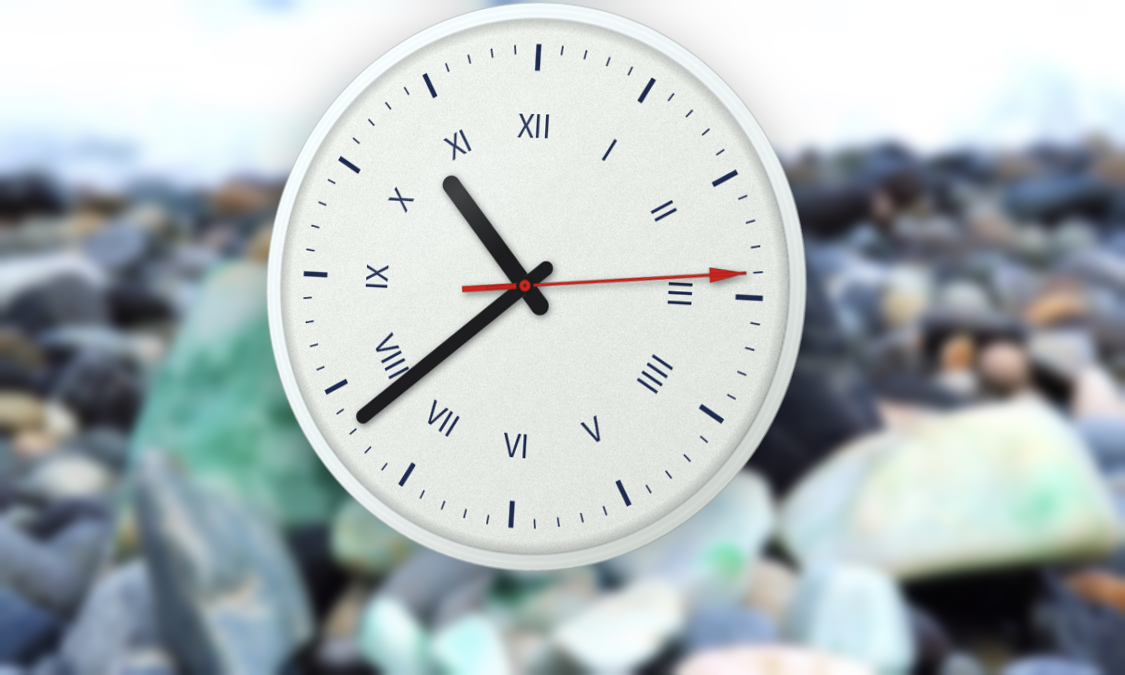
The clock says 10,38,14
